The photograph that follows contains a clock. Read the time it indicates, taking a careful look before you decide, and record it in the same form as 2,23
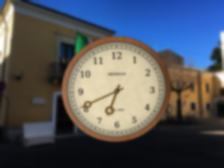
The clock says 6,41
